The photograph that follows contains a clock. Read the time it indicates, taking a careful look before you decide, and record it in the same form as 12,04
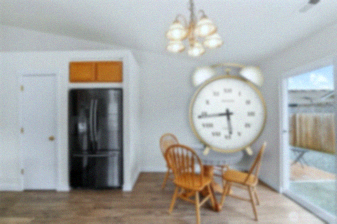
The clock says 5,44
